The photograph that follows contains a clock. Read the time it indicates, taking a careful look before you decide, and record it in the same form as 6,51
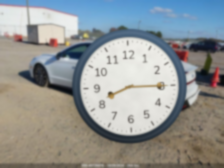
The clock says 8,15
